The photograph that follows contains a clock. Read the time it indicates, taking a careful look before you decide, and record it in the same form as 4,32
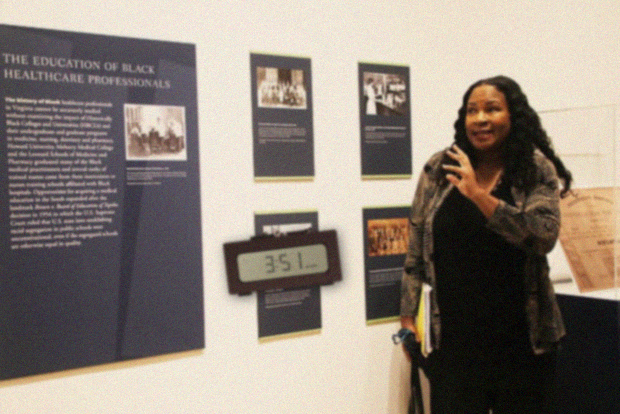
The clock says 3,51
